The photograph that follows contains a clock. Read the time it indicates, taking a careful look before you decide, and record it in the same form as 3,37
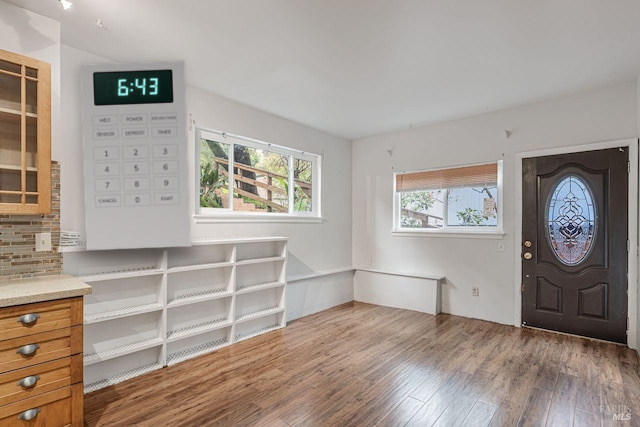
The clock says 6,43
